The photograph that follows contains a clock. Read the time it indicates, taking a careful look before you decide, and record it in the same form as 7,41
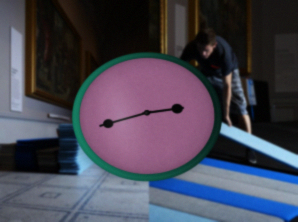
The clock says 2,42
